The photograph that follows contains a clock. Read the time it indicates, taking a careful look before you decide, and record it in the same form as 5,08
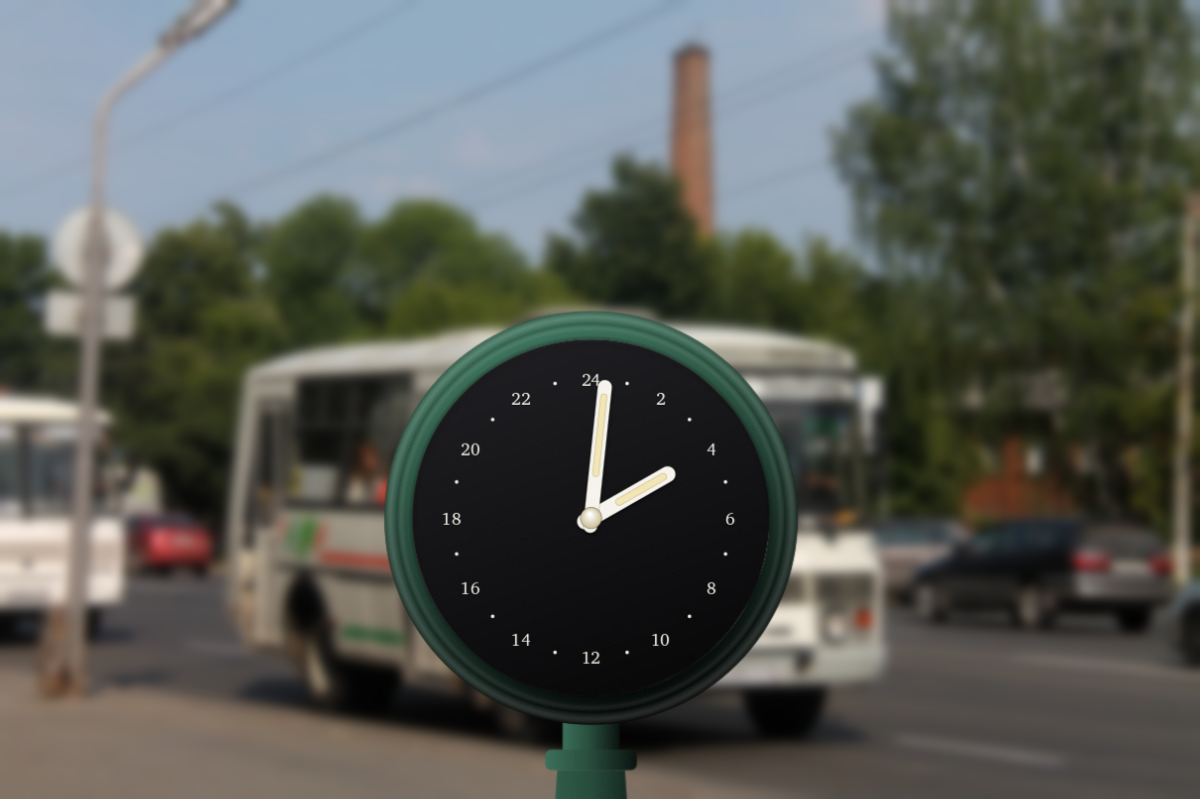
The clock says 4,01
